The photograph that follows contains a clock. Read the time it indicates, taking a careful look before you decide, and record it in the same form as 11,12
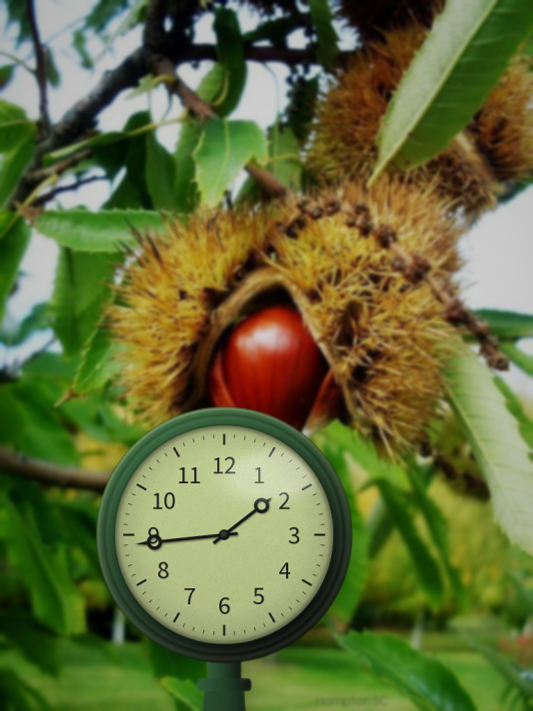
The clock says 1,44
